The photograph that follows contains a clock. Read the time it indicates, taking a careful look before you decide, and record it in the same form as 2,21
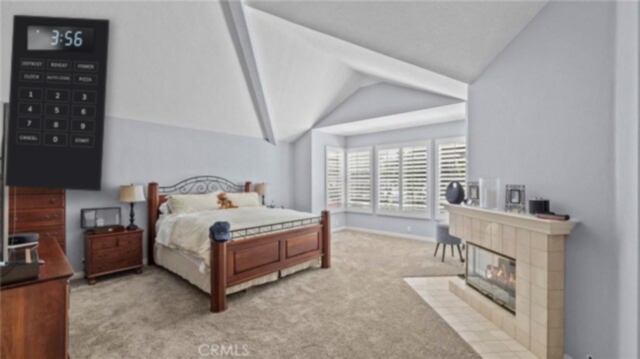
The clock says 3,56
